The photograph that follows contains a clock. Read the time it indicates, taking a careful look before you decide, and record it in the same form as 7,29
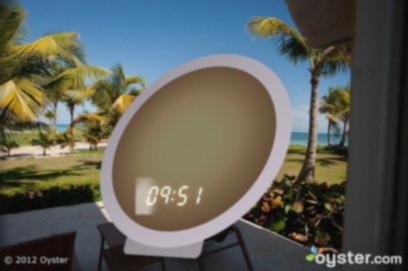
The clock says 9,51
